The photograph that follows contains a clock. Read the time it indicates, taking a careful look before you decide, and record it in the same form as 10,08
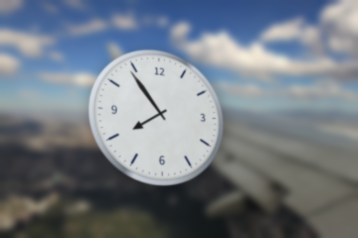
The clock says 7,54
